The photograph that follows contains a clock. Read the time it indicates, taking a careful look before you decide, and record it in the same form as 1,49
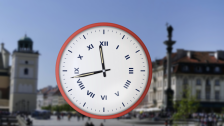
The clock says 11,43
